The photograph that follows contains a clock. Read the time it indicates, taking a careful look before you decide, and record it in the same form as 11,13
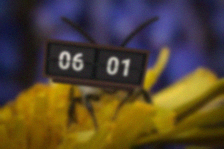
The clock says 6,01
